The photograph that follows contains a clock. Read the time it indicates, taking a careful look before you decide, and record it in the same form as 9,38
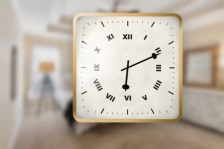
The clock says 6,11
